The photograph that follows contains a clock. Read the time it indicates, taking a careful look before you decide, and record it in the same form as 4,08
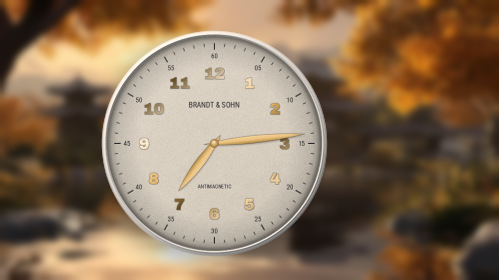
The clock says 7,14
